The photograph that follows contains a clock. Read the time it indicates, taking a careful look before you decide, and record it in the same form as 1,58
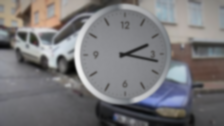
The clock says 2,17
